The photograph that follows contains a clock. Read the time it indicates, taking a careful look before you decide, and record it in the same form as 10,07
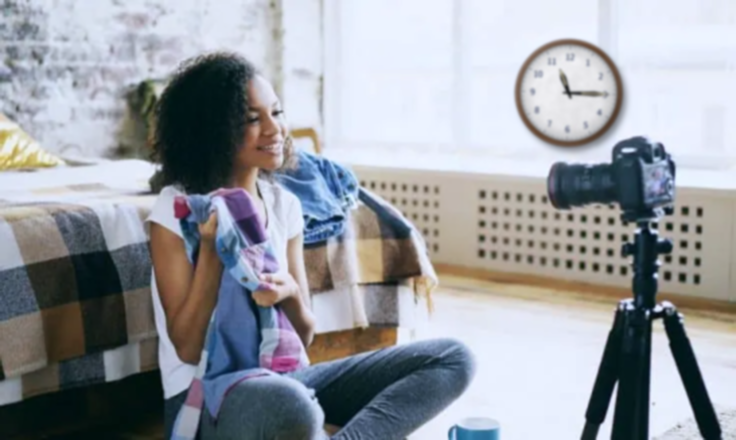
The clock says 11,15
